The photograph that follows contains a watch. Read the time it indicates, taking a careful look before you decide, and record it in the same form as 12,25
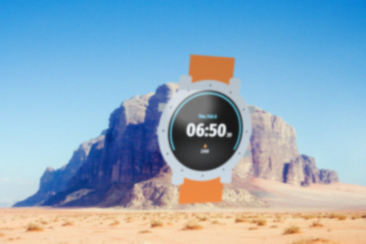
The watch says 6,50
